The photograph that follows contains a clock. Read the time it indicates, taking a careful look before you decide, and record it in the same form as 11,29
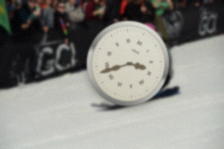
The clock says 2,38
